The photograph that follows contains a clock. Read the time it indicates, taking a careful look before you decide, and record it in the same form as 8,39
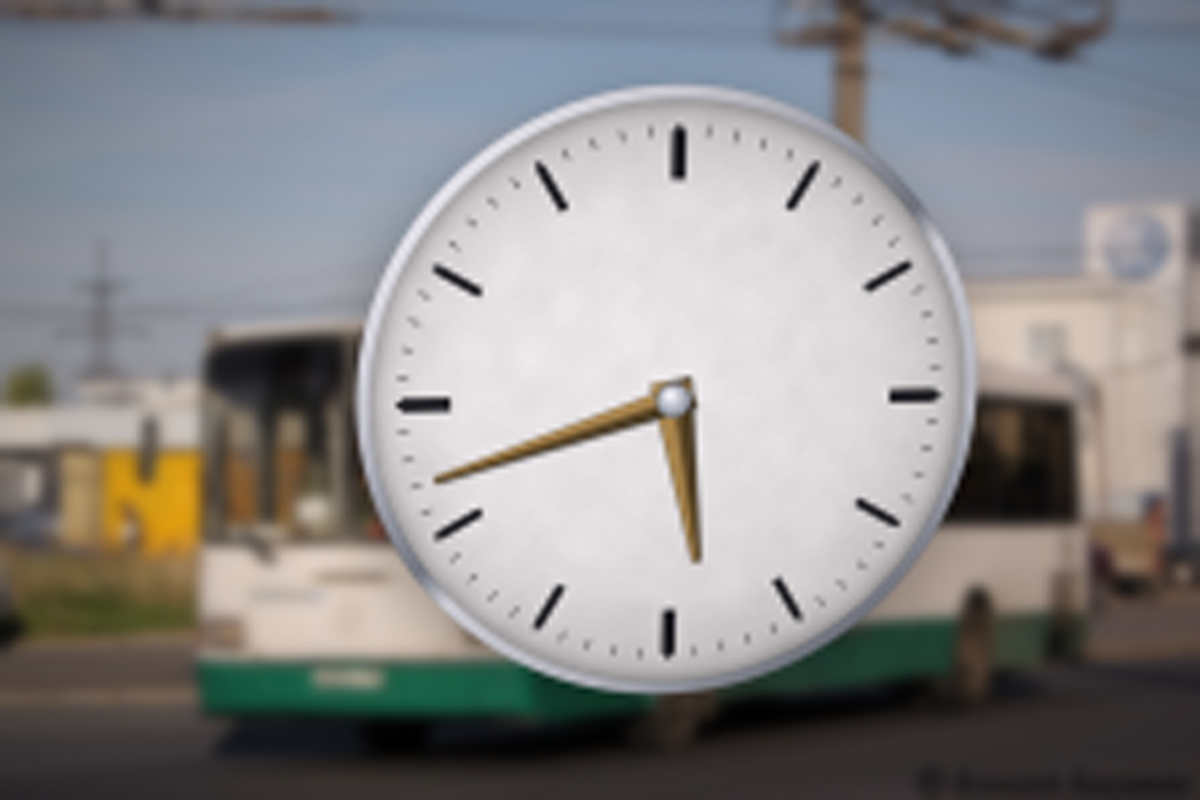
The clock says 5,42
